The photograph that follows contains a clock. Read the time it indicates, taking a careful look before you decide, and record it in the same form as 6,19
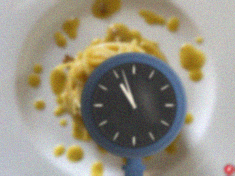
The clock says 10,57
